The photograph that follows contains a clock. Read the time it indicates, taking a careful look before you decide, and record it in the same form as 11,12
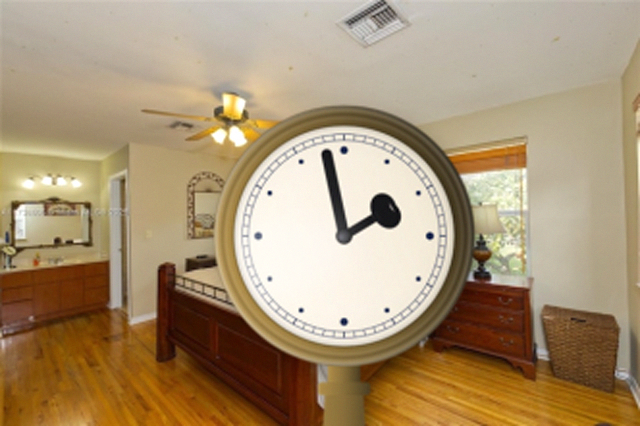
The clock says 1,58
